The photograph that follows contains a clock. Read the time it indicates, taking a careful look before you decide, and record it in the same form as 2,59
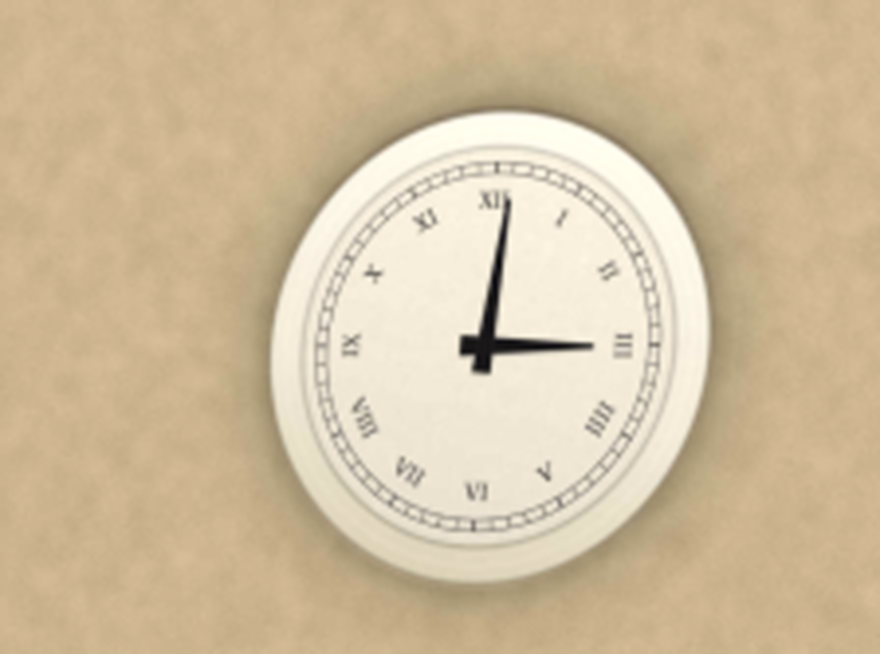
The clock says 3,01
